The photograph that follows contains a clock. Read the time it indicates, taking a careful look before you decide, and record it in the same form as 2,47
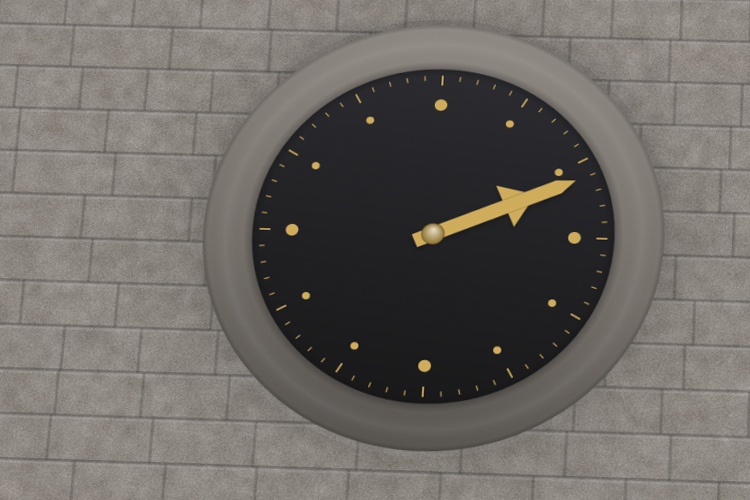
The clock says 2,11
